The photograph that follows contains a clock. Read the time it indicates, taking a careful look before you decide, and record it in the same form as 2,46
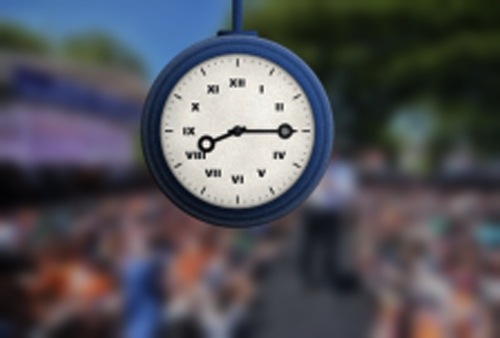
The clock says 8,15
